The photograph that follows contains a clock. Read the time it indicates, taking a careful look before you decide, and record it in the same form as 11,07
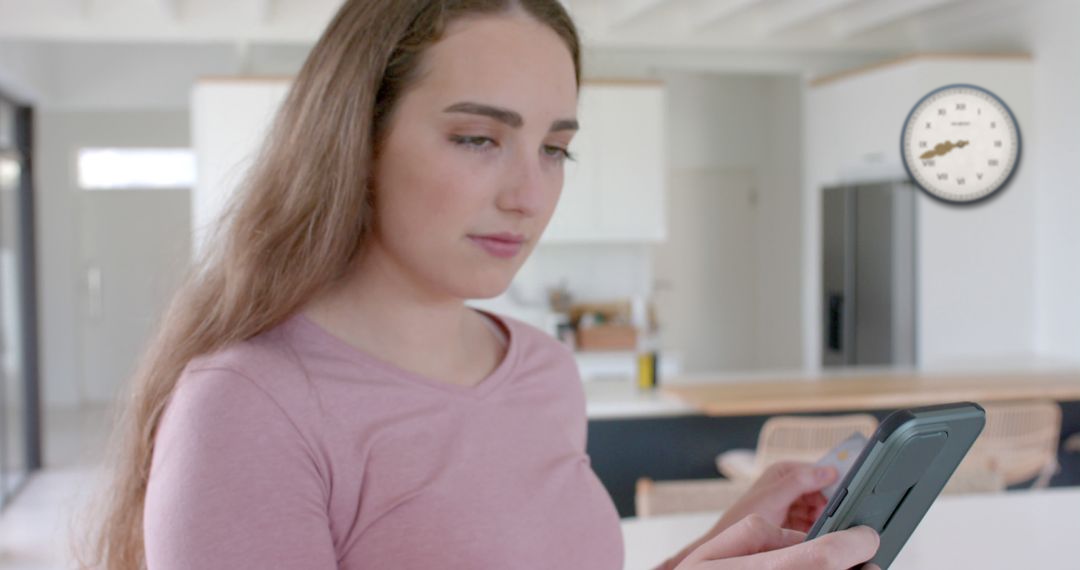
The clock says 8,42
